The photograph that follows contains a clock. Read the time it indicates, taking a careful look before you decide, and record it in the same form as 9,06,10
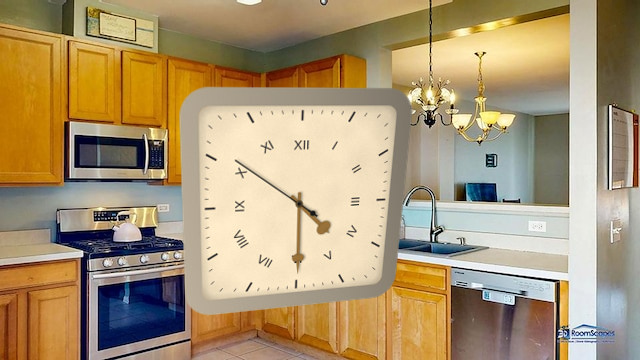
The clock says 4,29,51
